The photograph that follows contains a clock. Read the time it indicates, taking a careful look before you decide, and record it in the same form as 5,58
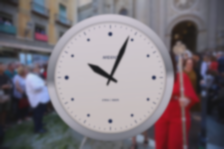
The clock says 10,04
